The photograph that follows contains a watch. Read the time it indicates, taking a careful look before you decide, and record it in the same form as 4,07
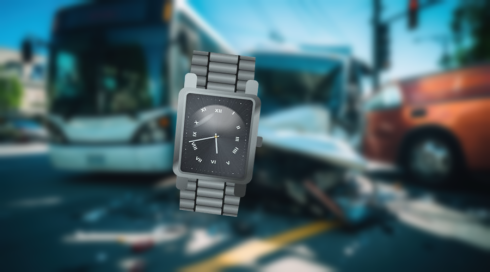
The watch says 5,42
